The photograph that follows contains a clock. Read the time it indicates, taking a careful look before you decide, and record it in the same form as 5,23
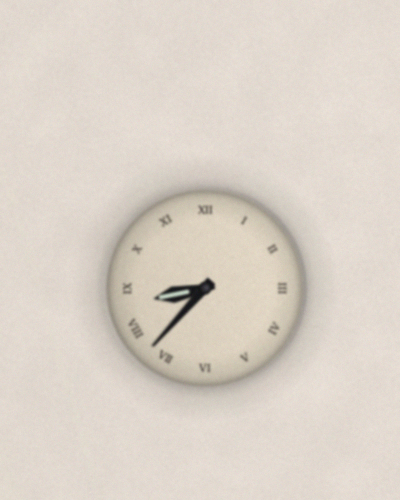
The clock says 8,37
